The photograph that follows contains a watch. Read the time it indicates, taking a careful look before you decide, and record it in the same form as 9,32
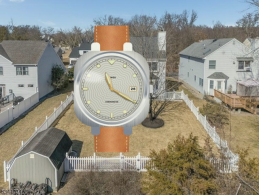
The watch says 11,20
